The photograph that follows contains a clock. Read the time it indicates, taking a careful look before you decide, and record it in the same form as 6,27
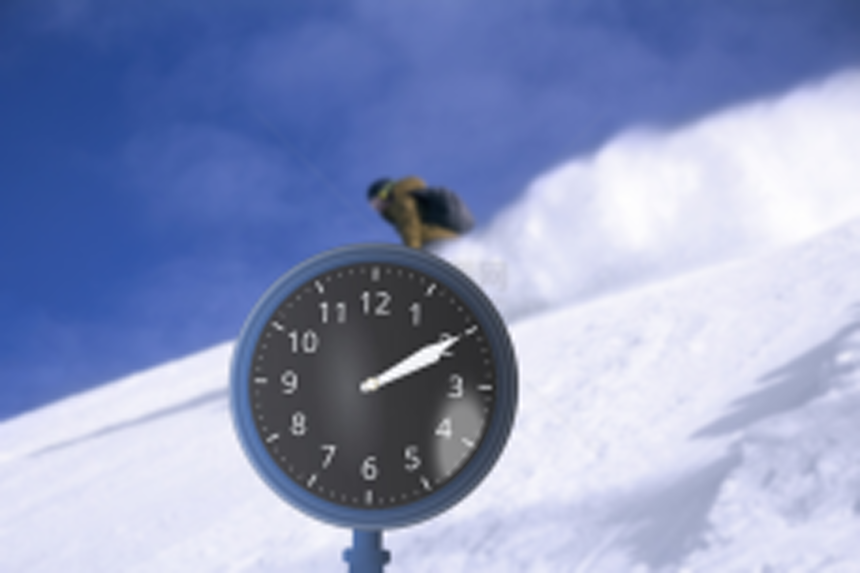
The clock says 2,10
